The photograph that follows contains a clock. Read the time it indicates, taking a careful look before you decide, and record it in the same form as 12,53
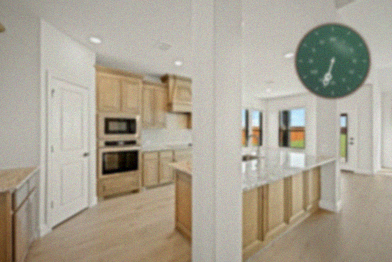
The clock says 6,33
